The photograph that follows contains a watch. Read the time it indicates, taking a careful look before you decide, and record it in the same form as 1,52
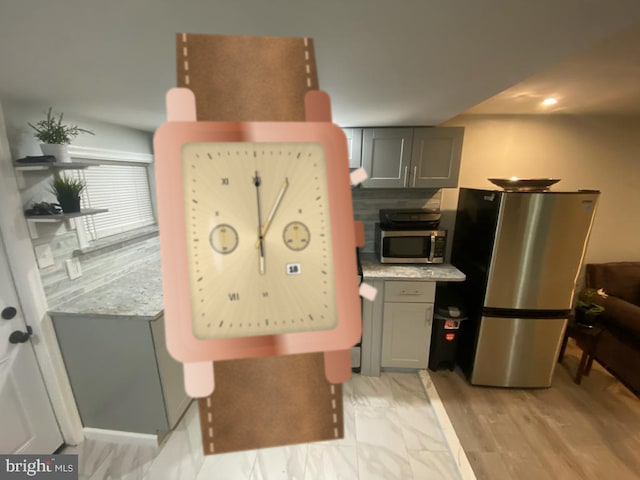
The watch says 6,05
